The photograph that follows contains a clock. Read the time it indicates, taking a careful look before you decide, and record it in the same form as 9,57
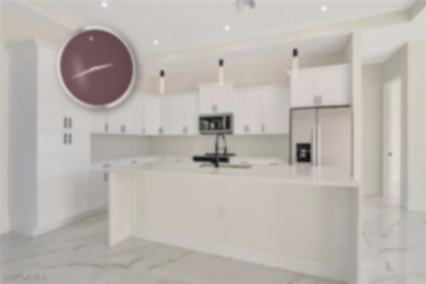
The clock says 2,42
